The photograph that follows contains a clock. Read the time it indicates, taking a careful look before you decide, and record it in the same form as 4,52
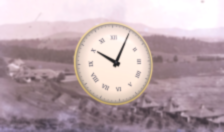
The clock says 10,05
